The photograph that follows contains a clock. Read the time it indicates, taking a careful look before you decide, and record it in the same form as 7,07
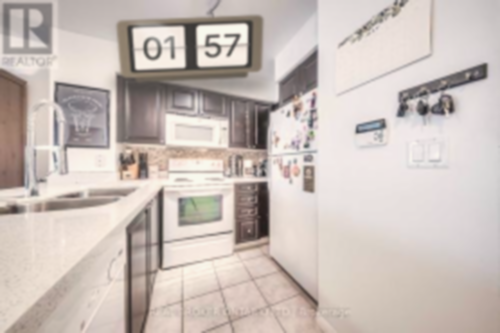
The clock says 1,57
